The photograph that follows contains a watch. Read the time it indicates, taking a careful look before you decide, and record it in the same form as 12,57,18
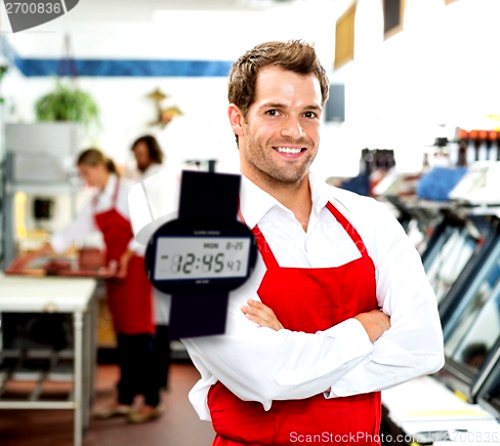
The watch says 12,45,47
